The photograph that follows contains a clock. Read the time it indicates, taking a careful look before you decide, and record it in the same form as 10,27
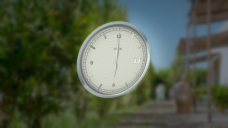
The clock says 6,00
